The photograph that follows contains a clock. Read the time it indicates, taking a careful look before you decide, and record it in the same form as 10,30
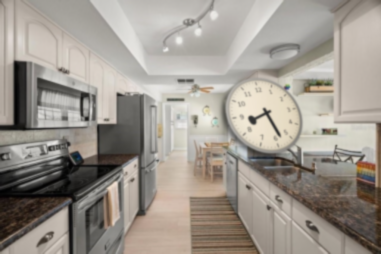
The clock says 8,28
